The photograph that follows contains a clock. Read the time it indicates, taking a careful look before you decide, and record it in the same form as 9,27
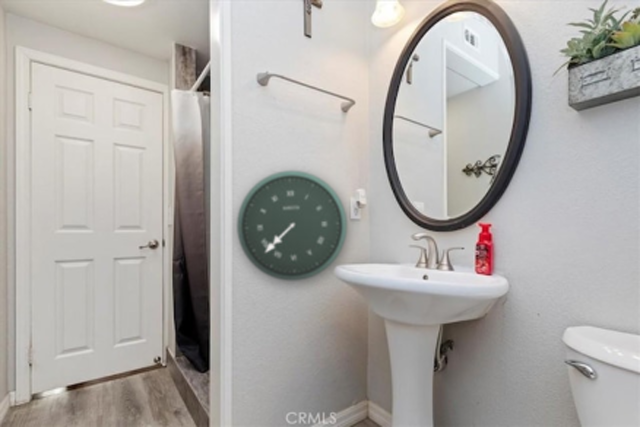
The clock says 7,38
